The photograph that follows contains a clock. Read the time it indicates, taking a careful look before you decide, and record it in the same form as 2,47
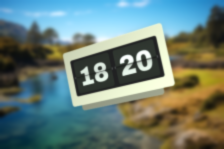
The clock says 18,20
